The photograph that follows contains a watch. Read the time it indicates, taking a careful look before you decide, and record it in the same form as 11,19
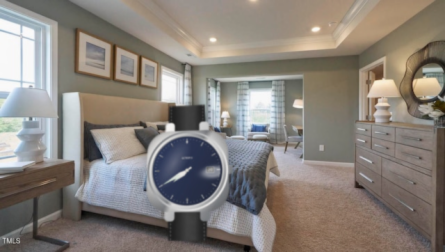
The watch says 7,40
